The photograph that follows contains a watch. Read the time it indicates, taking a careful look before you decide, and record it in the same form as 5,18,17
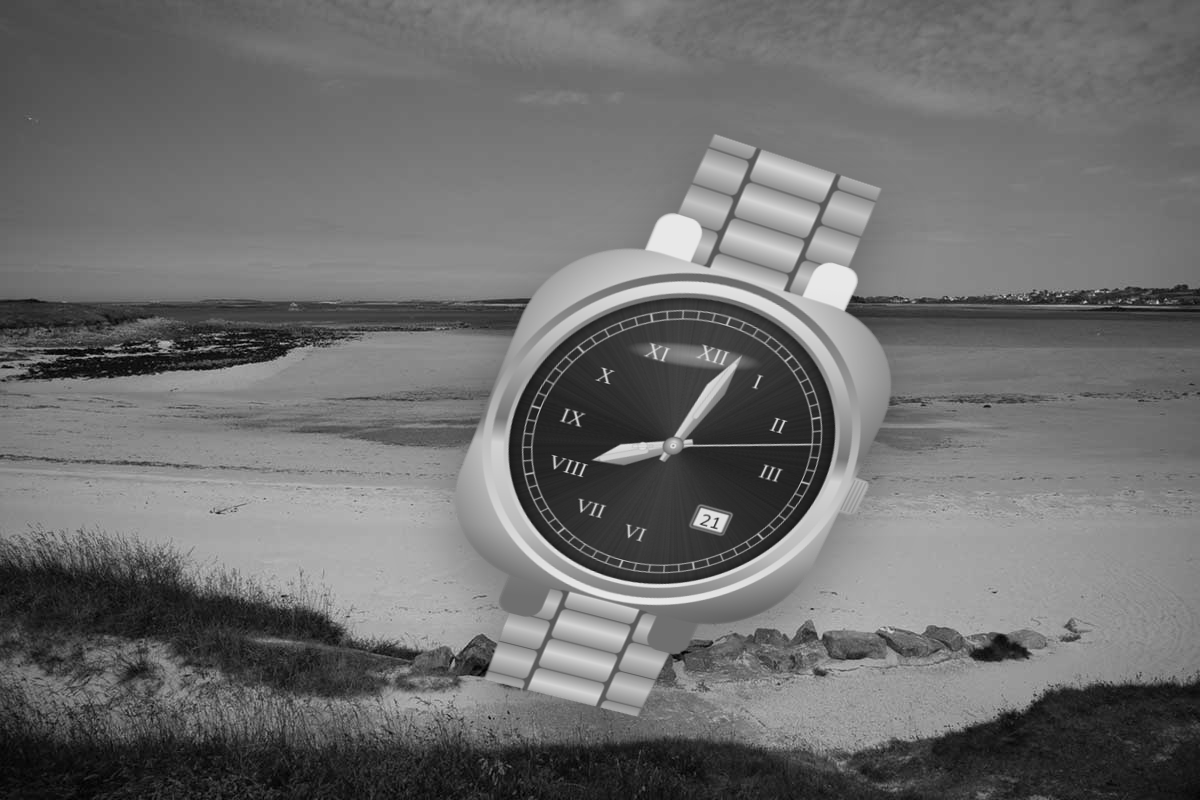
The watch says 8,02,12
